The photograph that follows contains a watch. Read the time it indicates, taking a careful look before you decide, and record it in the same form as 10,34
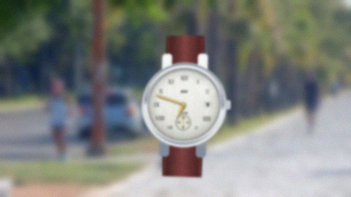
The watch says 6,48
